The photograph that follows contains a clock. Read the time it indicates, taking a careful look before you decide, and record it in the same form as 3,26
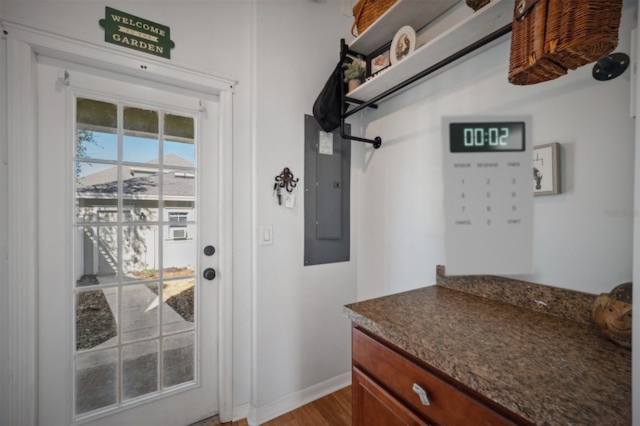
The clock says 0,02
